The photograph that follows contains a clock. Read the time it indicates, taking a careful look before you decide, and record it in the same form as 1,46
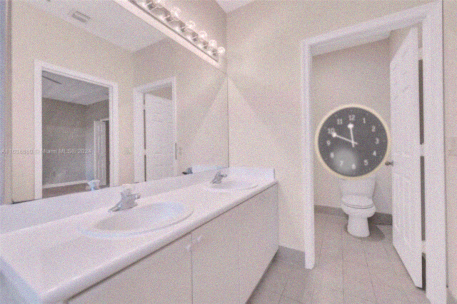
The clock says 11,49
